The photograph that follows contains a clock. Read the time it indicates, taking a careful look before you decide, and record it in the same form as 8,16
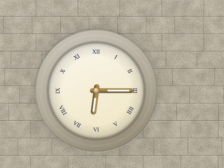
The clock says 6,15
